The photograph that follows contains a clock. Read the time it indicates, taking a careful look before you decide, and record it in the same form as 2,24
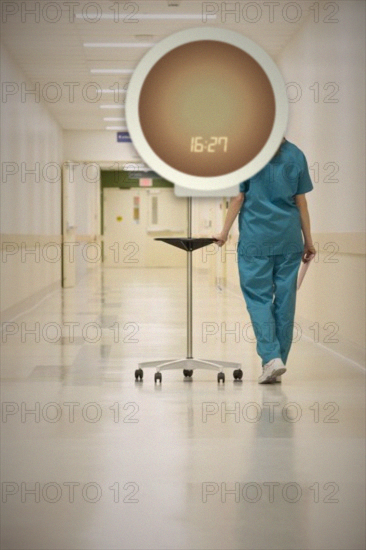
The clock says 16,27
